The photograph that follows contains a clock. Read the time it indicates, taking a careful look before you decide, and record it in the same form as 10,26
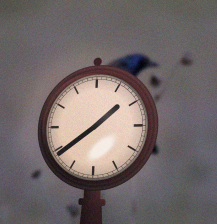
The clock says 1,39
